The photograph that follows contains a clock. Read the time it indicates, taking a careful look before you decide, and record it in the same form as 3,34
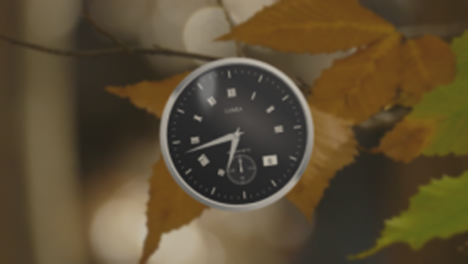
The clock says 6,43
